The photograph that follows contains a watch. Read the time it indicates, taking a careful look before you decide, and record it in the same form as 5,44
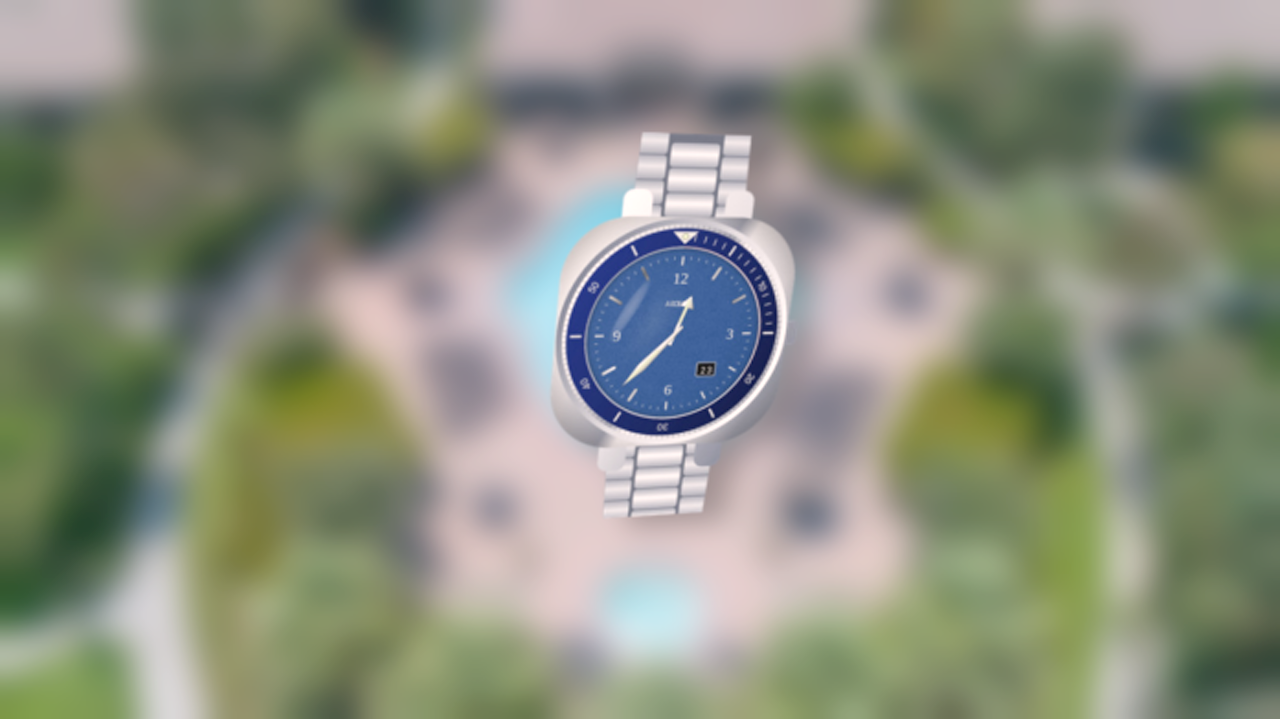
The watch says 12,37
